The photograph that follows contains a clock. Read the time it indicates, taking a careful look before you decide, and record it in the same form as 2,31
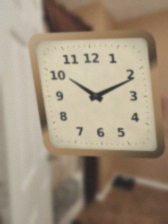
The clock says 10,11
